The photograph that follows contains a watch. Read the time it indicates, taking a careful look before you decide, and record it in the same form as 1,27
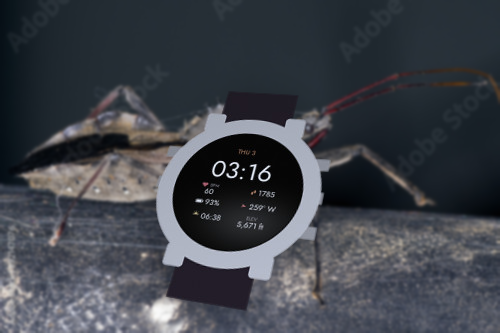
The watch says 3,16
